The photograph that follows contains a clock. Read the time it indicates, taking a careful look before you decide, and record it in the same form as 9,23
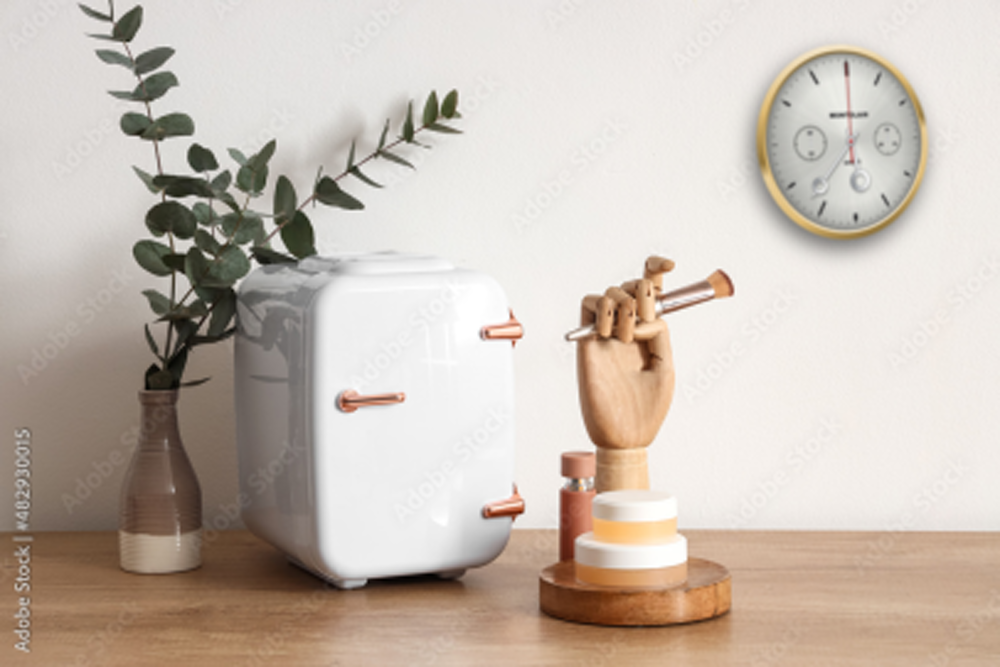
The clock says 5,37
